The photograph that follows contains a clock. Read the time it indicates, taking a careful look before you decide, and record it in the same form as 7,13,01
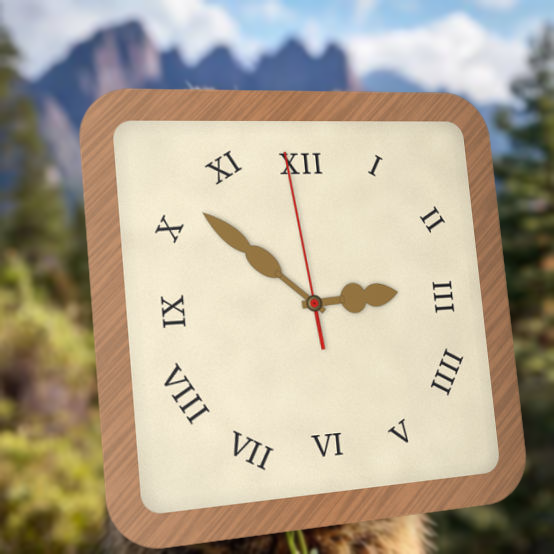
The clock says 2,51,59
